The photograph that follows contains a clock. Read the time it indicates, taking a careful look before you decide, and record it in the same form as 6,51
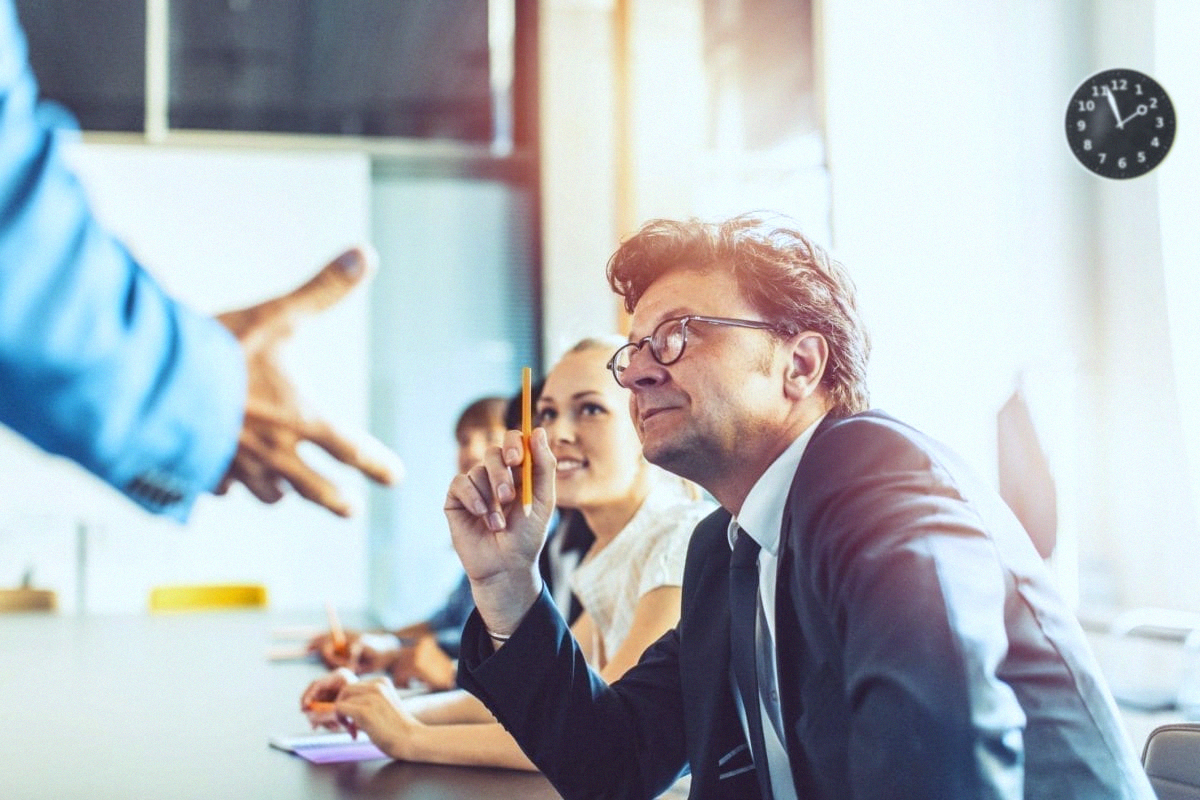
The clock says 1,57
